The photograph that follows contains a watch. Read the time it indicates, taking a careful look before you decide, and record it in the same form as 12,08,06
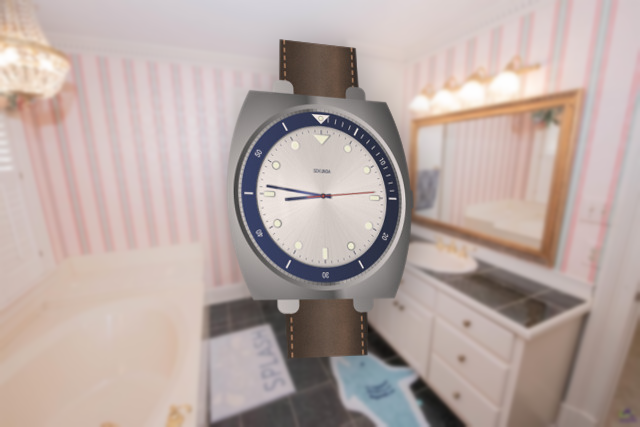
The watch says 8,46,14
